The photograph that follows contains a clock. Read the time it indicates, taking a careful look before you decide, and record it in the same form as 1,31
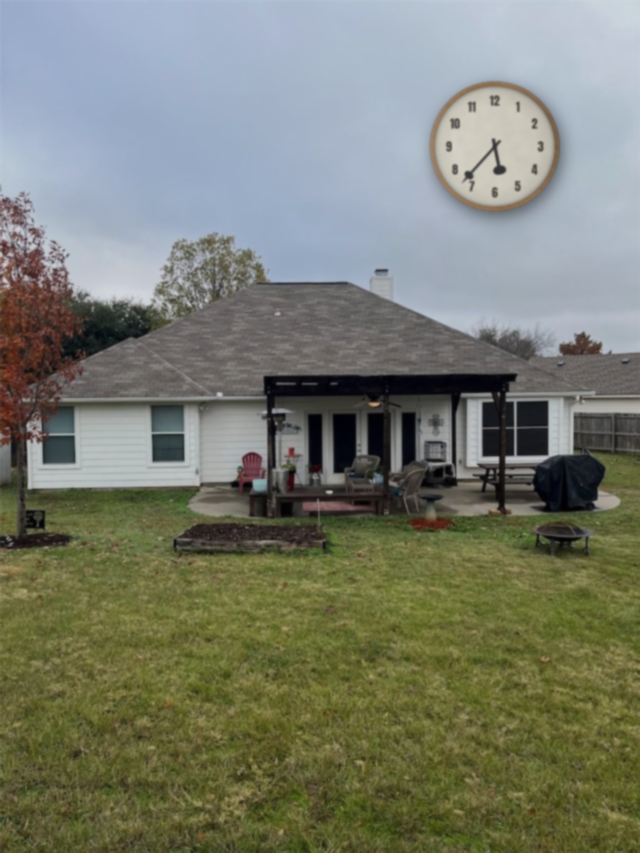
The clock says 5,37
